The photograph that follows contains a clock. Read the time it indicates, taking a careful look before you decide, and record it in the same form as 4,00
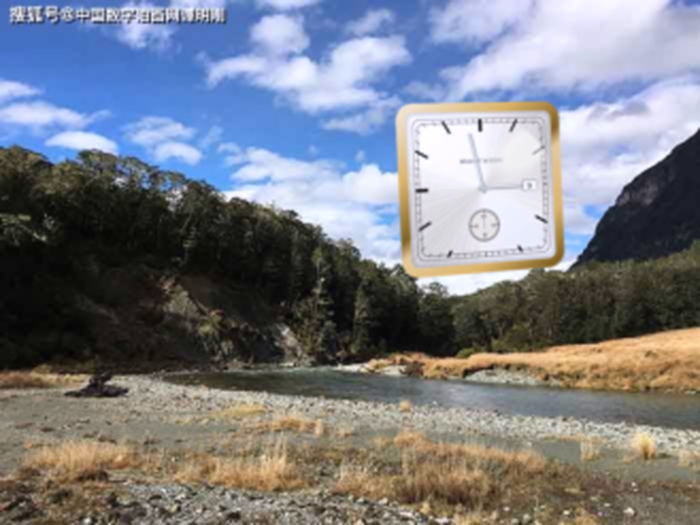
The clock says 2,58
